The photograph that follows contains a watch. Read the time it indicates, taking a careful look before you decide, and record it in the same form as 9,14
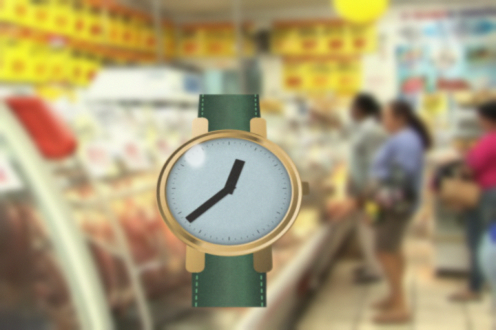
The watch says 12,38
